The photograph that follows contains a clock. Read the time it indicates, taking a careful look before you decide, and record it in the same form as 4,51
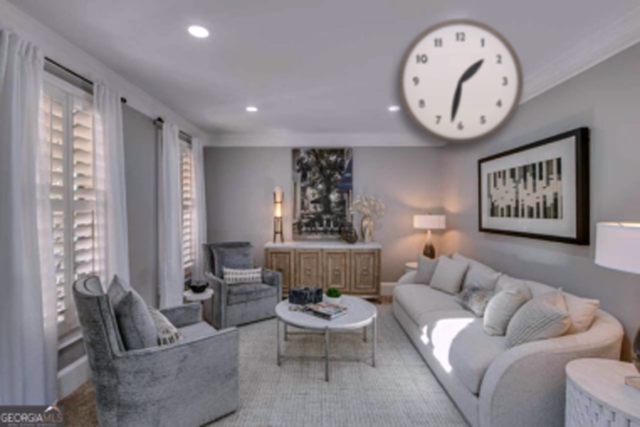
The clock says 1,32
